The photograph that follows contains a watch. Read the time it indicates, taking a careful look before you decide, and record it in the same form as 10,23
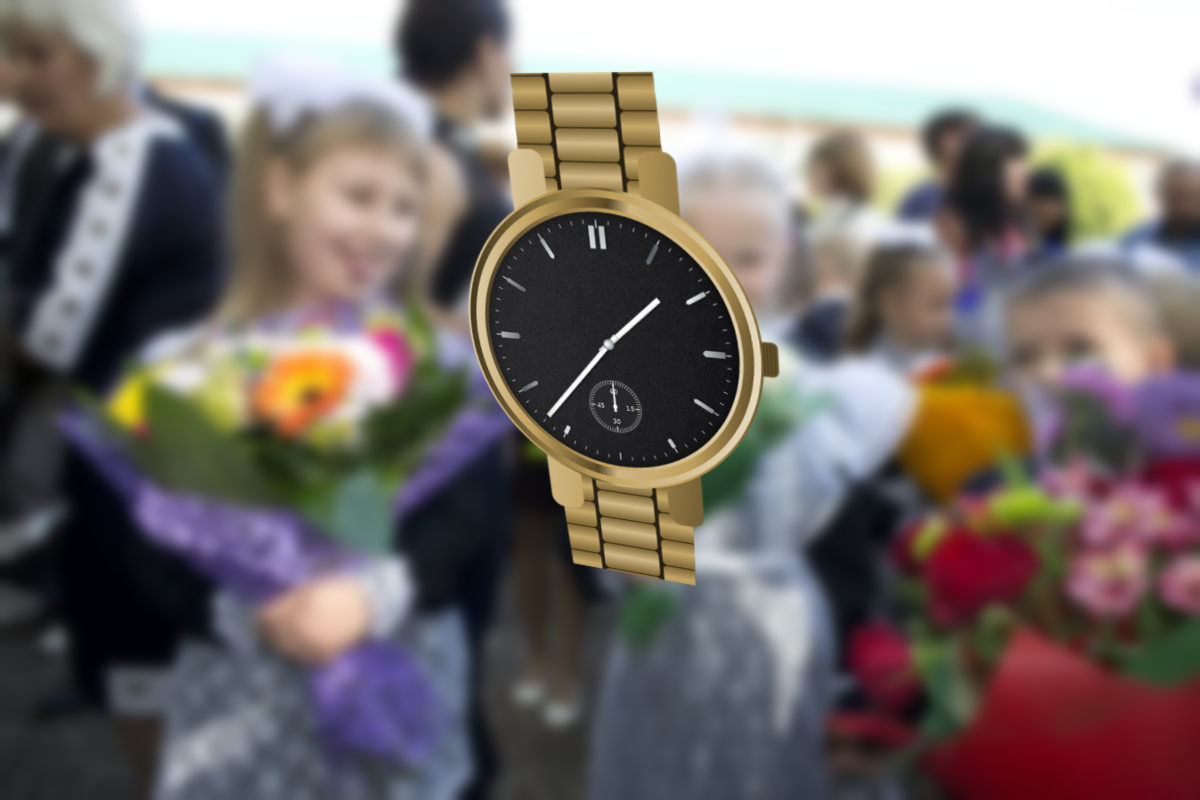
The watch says 1,37
